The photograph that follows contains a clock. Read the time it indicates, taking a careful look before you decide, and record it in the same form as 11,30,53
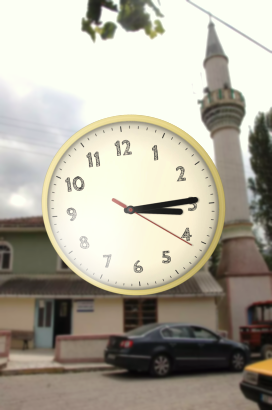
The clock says 3,14,21
